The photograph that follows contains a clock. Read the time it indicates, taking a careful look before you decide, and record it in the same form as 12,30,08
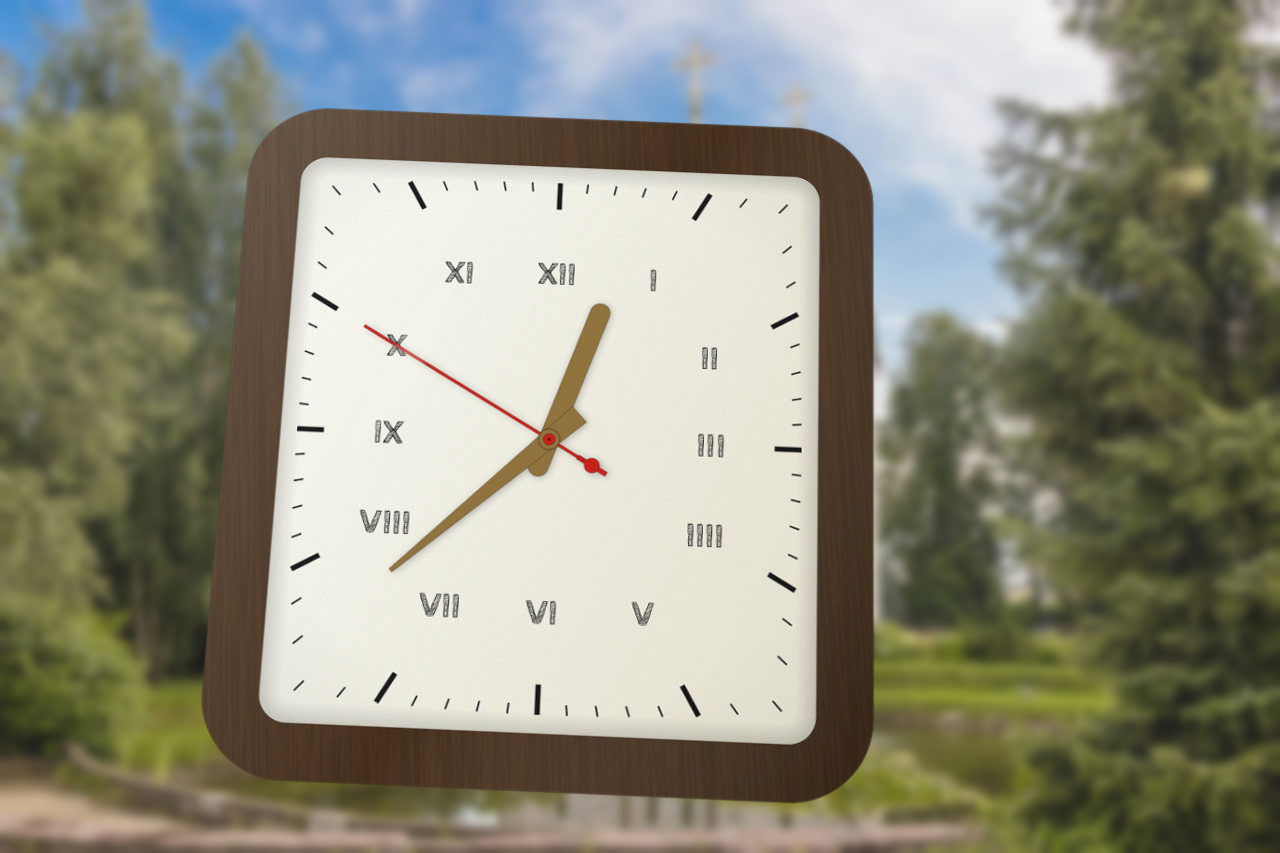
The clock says 12,37,50
